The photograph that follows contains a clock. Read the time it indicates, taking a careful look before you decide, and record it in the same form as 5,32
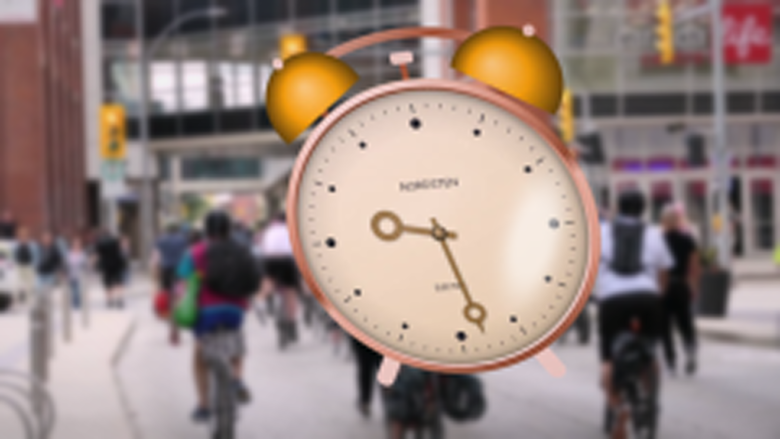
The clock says 9,28
